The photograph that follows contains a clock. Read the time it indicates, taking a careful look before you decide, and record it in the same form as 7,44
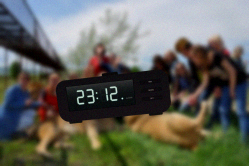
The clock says 23,12
